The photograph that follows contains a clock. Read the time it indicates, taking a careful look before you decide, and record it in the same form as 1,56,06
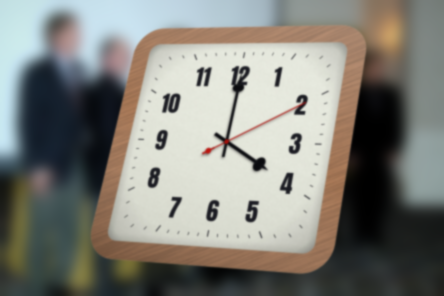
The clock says 4,00,10
